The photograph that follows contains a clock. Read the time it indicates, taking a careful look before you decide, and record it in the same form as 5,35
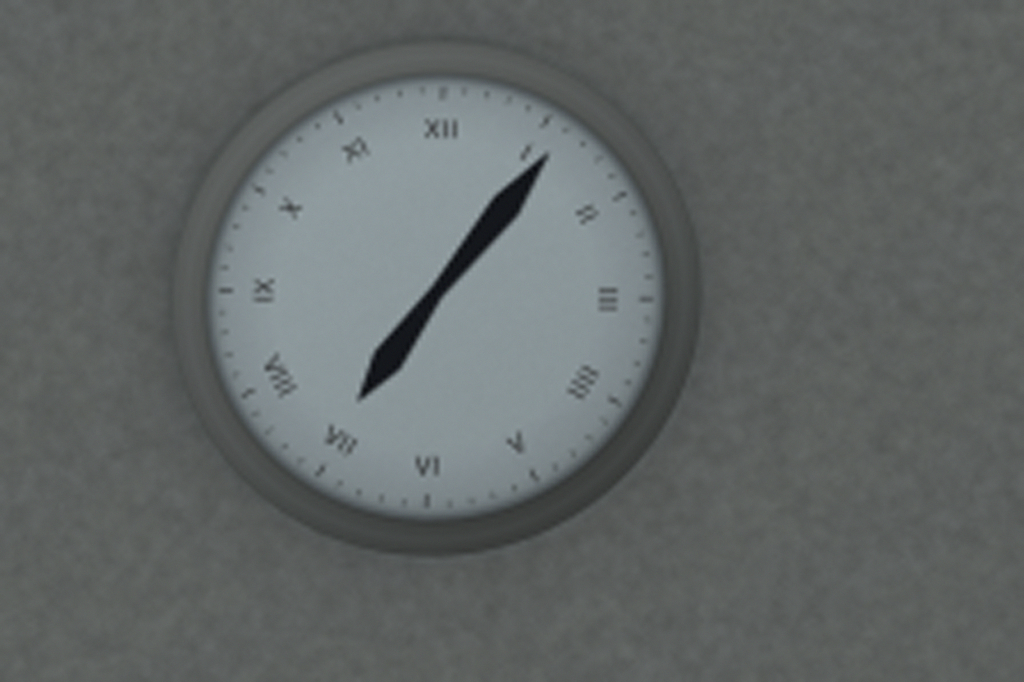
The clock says 7,06
